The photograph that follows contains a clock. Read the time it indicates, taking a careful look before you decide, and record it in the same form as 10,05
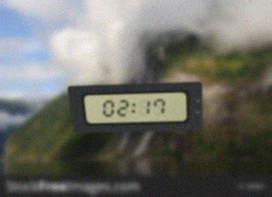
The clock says 2,17
